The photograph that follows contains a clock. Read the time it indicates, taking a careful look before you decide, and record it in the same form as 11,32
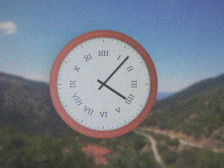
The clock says 4,07
